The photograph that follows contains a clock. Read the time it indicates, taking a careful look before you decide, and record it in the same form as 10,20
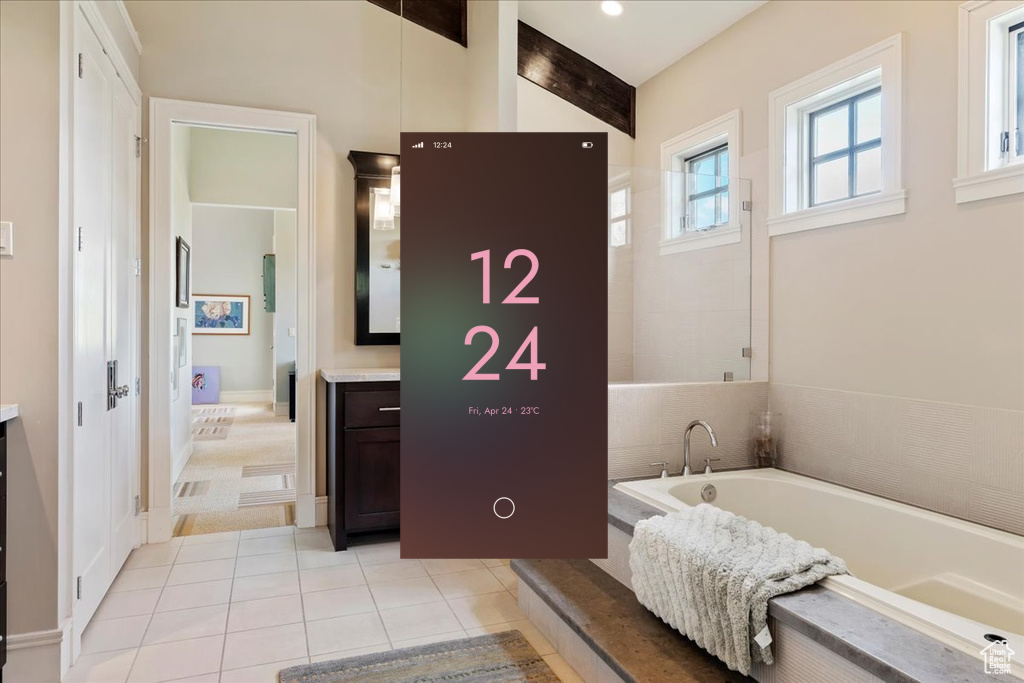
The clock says 12,24
